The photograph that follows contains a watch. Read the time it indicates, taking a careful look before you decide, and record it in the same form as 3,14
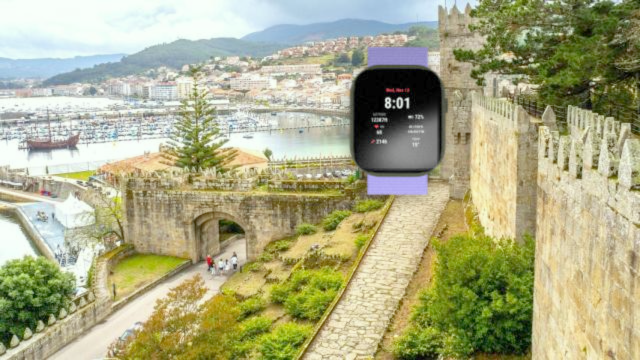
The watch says 8,01
